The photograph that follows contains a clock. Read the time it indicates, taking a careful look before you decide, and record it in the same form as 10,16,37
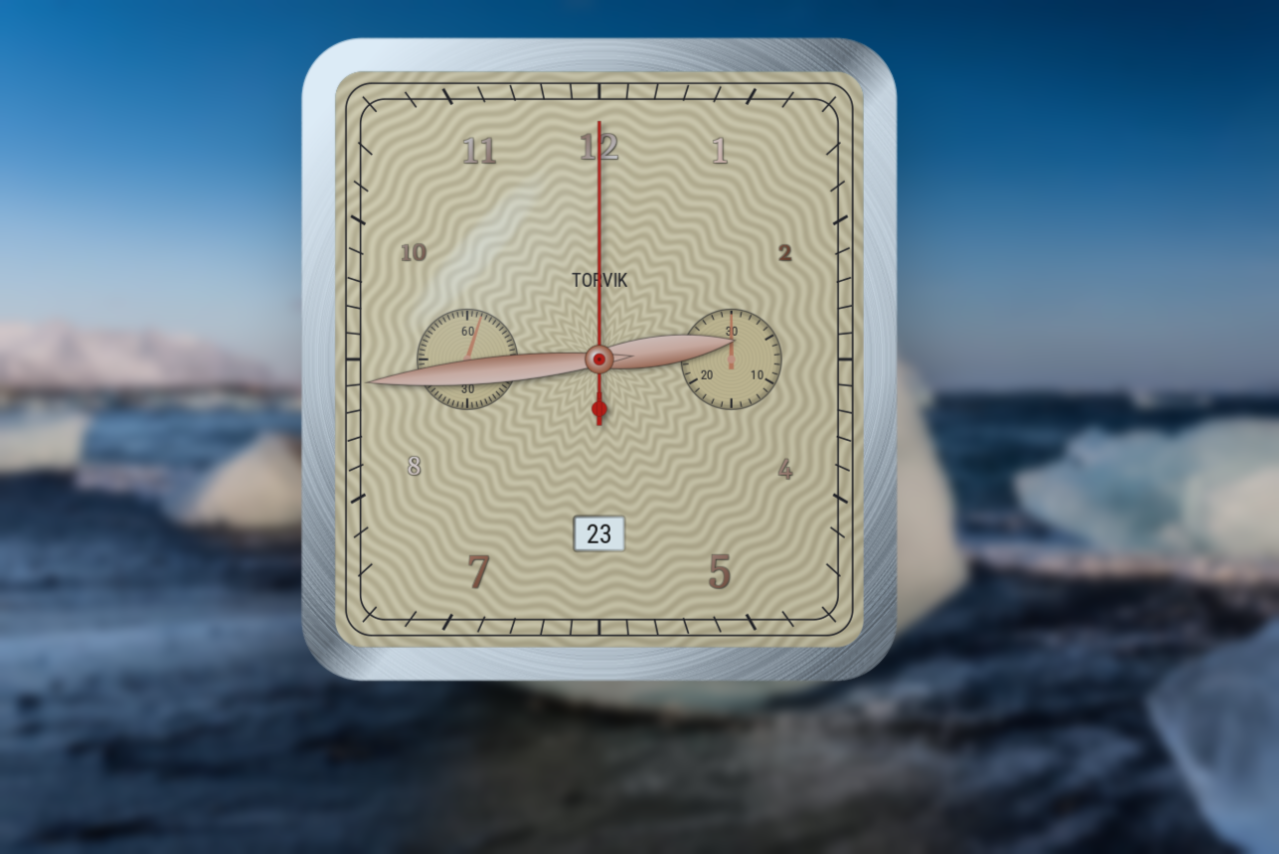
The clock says 2,44,03
